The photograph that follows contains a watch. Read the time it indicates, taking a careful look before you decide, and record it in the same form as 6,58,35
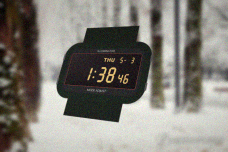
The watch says 1,38,46
